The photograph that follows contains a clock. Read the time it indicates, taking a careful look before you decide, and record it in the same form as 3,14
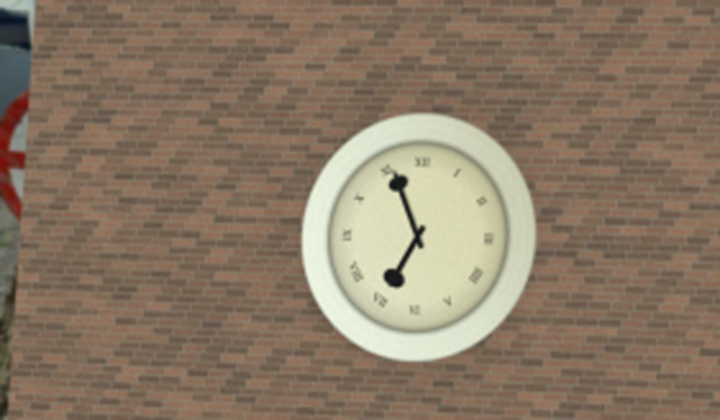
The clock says 6,56
